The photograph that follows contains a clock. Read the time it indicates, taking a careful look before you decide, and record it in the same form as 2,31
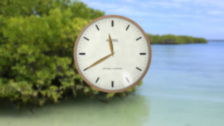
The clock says 11,40
